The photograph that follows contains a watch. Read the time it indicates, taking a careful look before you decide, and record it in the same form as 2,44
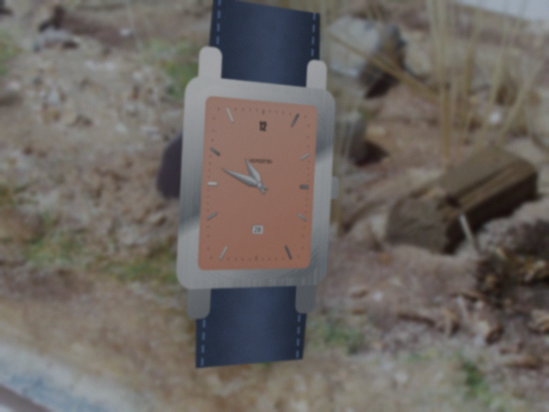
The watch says 10,48
